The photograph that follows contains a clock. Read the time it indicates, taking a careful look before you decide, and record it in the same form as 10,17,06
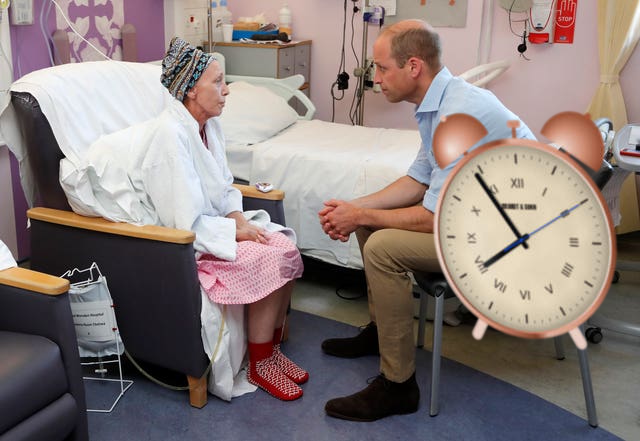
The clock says 7,54,10
